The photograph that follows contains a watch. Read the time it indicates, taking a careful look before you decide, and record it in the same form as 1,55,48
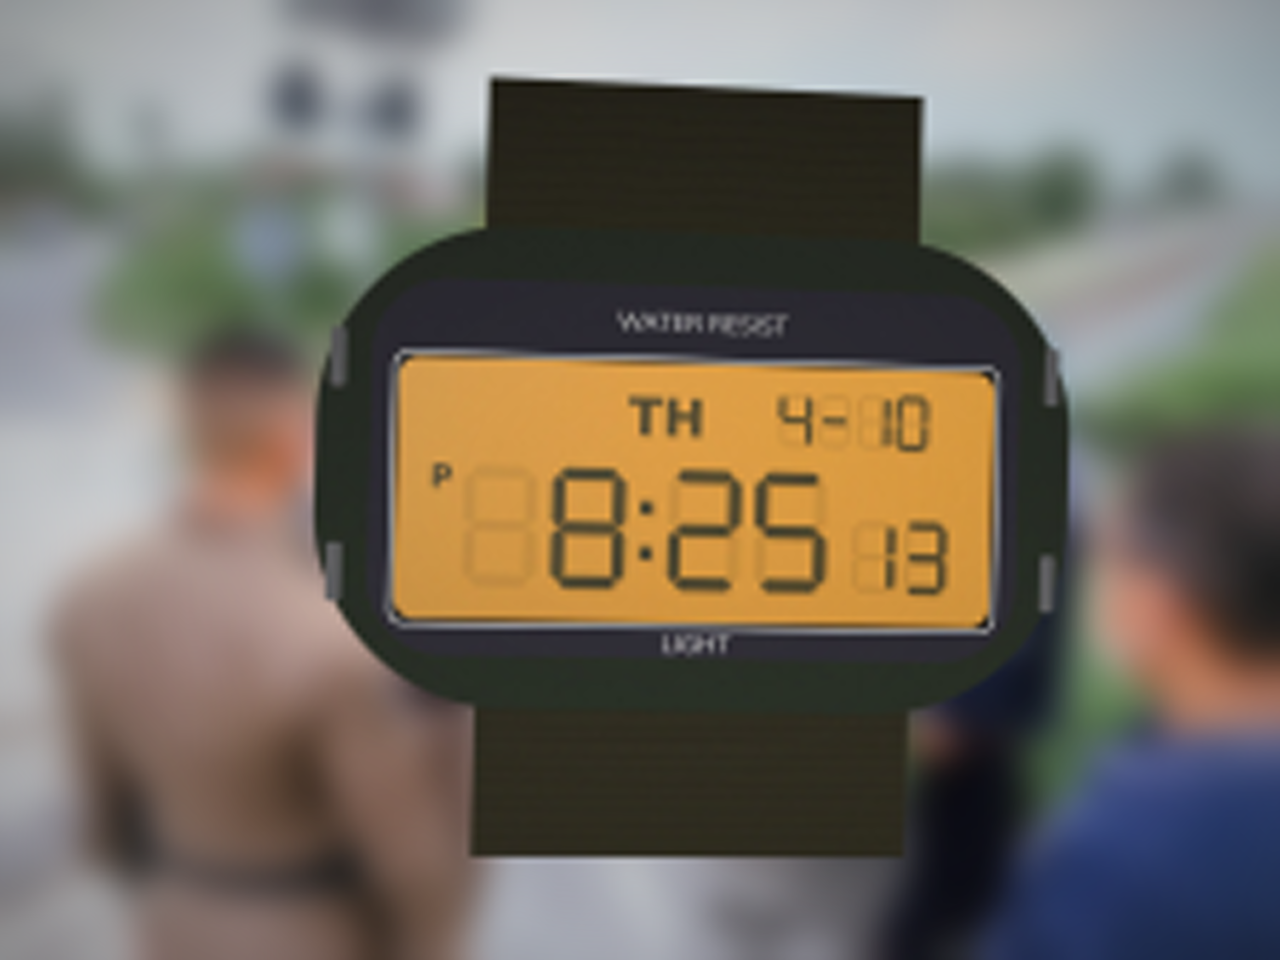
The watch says 8,25,13
